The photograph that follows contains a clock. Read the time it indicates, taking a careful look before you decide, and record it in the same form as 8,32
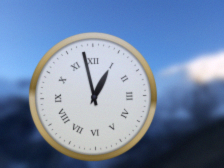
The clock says 12,58
